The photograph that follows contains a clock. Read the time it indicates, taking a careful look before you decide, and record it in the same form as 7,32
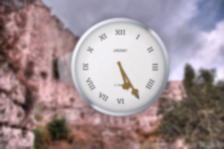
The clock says 5,25
